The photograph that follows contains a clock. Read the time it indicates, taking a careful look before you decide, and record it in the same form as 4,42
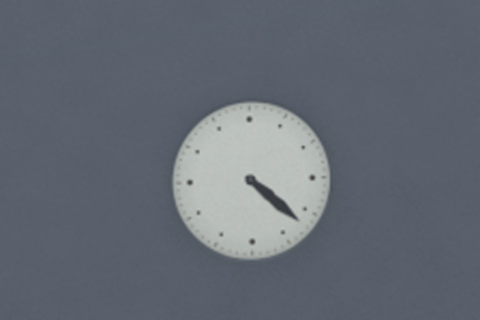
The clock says 4,22
